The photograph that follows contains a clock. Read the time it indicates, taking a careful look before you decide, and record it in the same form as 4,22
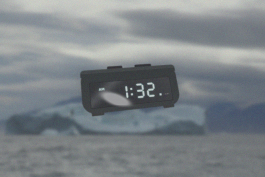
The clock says 1,32
